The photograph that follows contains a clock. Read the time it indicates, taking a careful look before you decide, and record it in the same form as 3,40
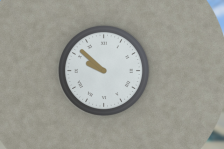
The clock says 9,52
